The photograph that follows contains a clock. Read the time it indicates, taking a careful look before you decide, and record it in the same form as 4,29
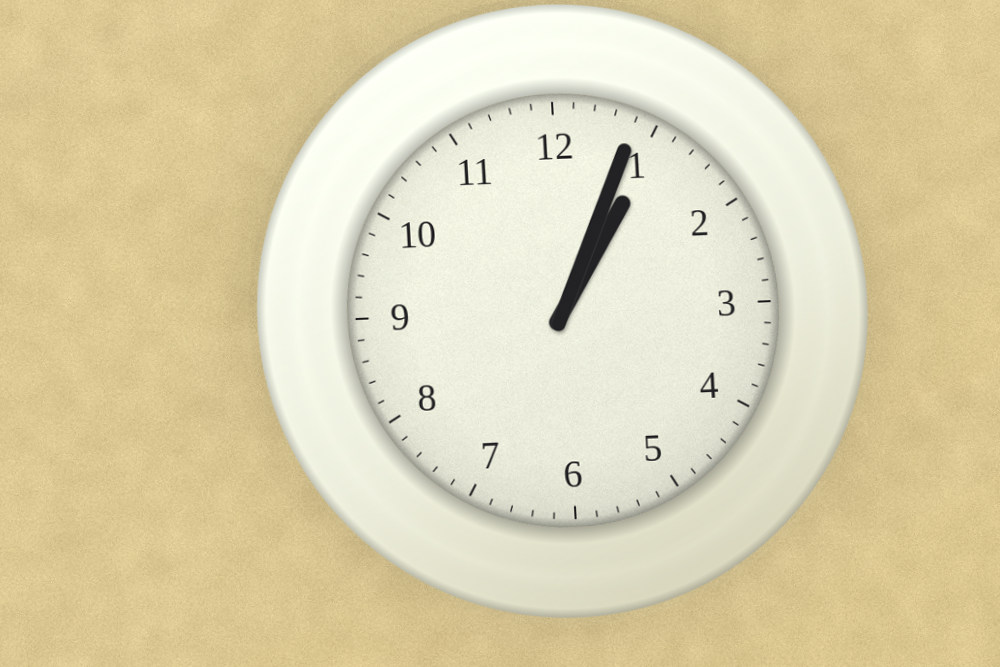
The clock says 1,04
